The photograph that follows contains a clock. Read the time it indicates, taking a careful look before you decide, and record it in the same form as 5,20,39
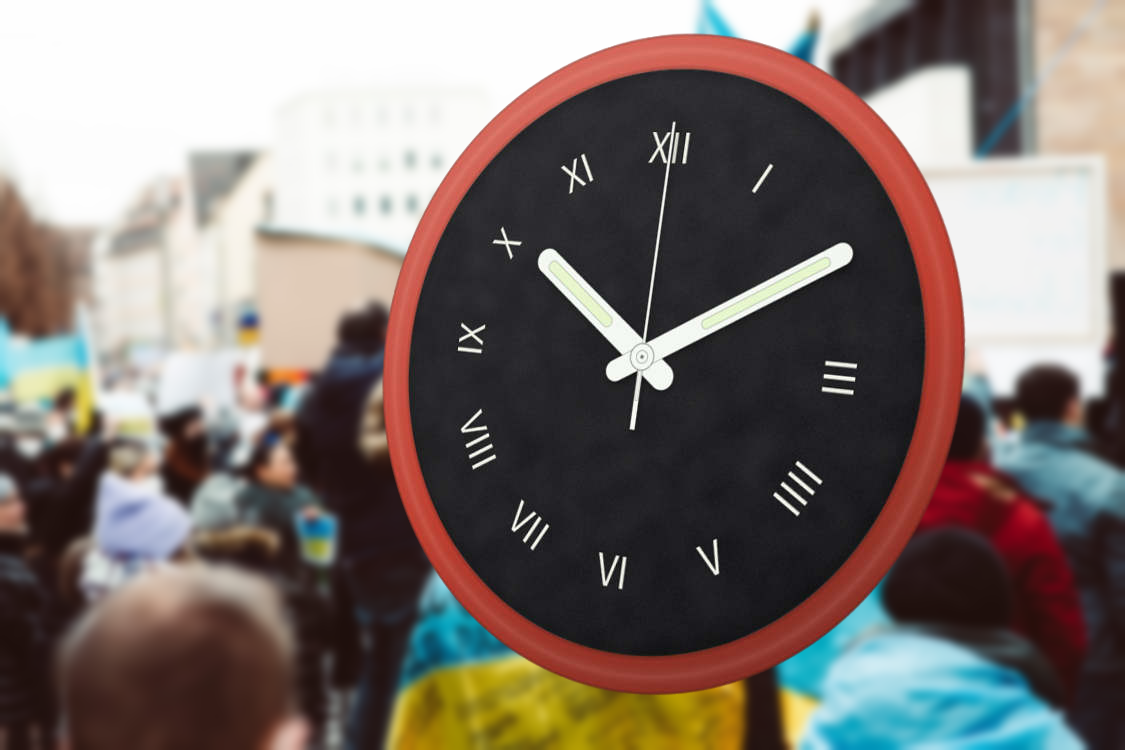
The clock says 10,10,00
